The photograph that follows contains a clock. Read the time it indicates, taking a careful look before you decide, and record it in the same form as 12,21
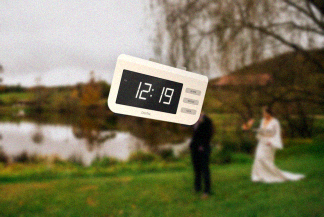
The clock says 12,19
